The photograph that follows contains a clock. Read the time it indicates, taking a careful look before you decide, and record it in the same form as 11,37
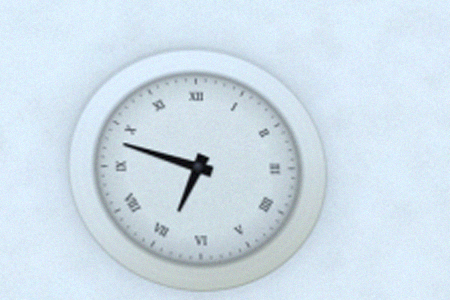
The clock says 6,48
